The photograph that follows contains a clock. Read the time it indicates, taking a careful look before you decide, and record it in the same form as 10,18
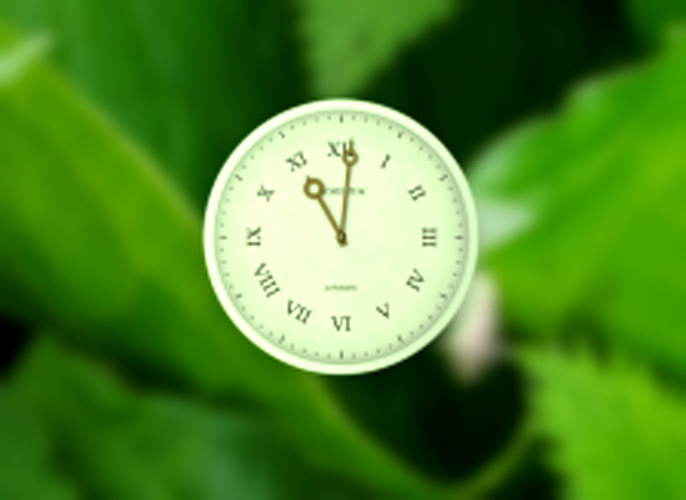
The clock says 11,01
